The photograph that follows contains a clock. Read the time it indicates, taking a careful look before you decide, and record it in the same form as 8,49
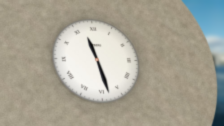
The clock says 11,28
